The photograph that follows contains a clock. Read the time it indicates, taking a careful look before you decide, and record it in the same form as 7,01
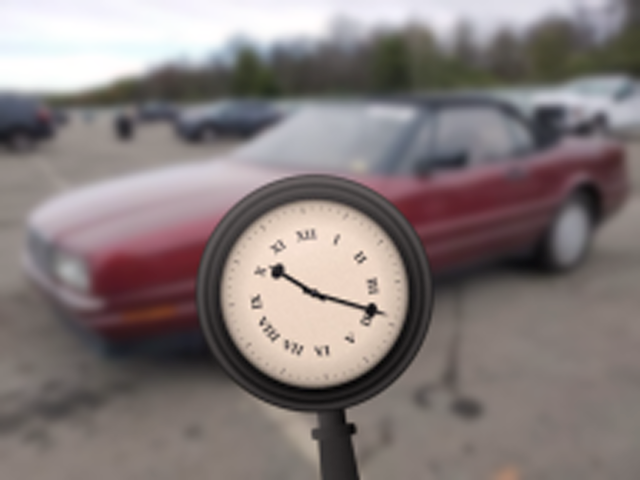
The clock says 10,19
